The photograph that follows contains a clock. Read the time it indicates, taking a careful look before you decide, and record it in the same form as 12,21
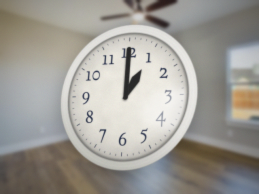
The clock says 1,00
